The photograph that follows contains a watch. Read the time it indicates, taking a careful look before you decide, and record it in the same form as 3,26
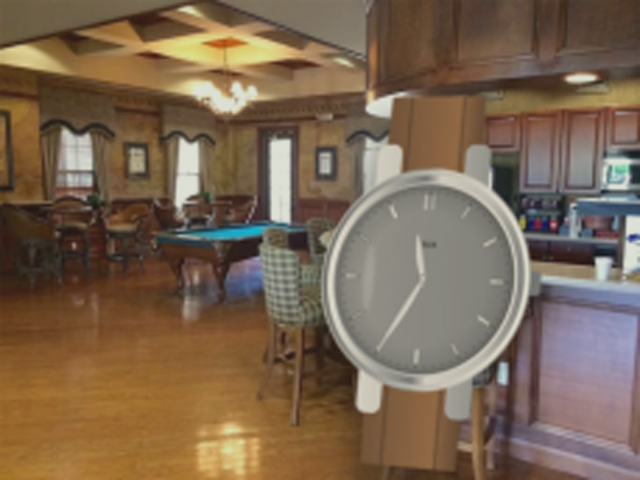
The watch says 11,35
